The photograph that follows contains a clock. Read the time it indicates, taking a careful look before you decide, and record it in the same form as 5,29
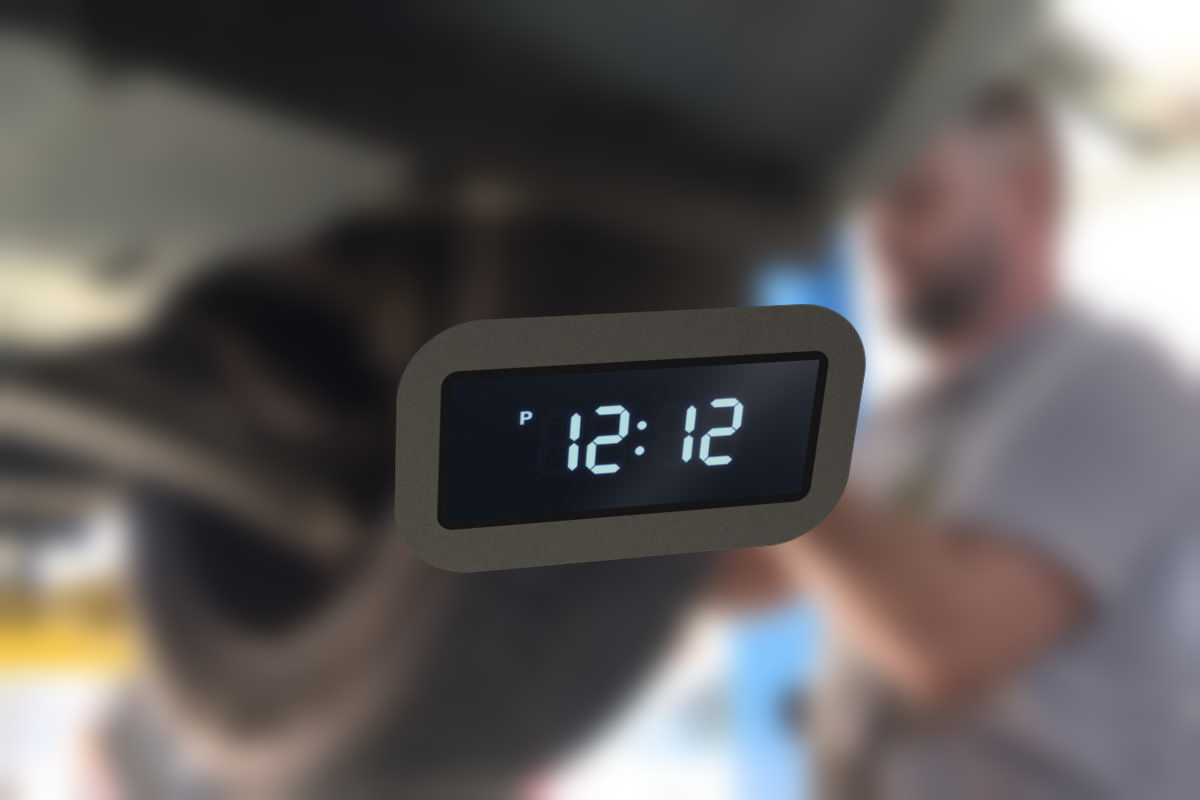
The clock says 12,12
